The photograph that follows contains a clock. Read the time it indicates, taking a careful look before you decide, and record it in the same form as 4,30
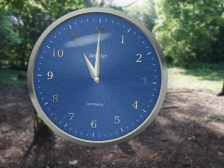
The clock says 11,00
